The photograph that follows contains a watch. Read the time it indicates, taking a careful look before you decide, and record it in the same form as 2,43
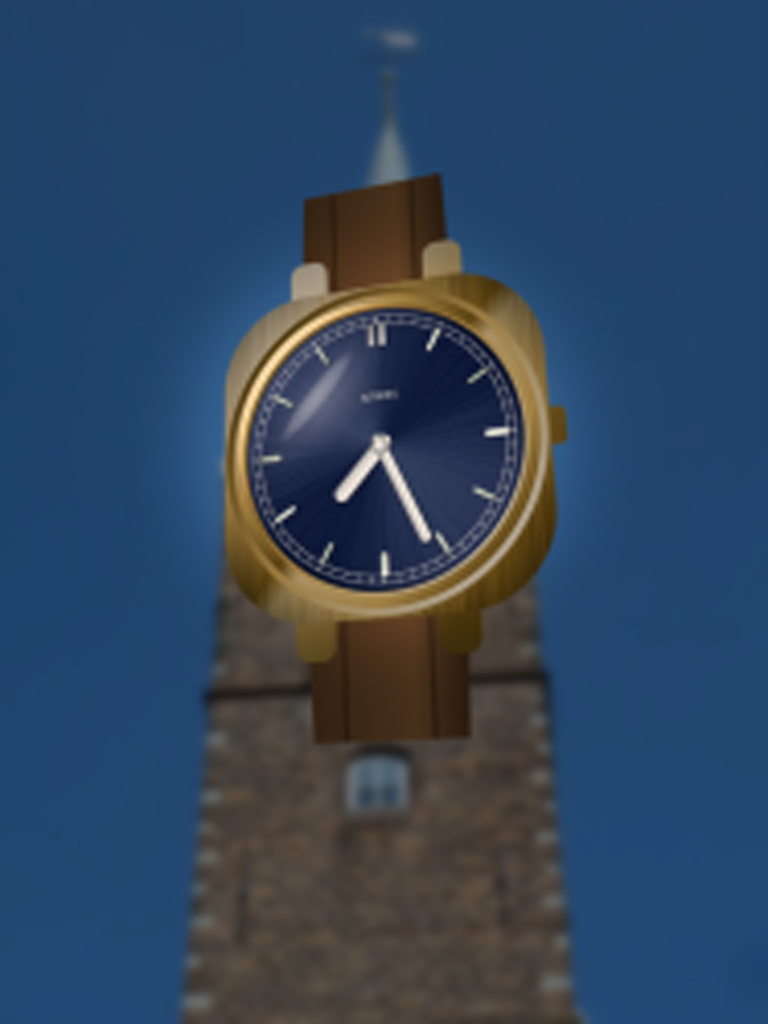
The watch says 7,26
